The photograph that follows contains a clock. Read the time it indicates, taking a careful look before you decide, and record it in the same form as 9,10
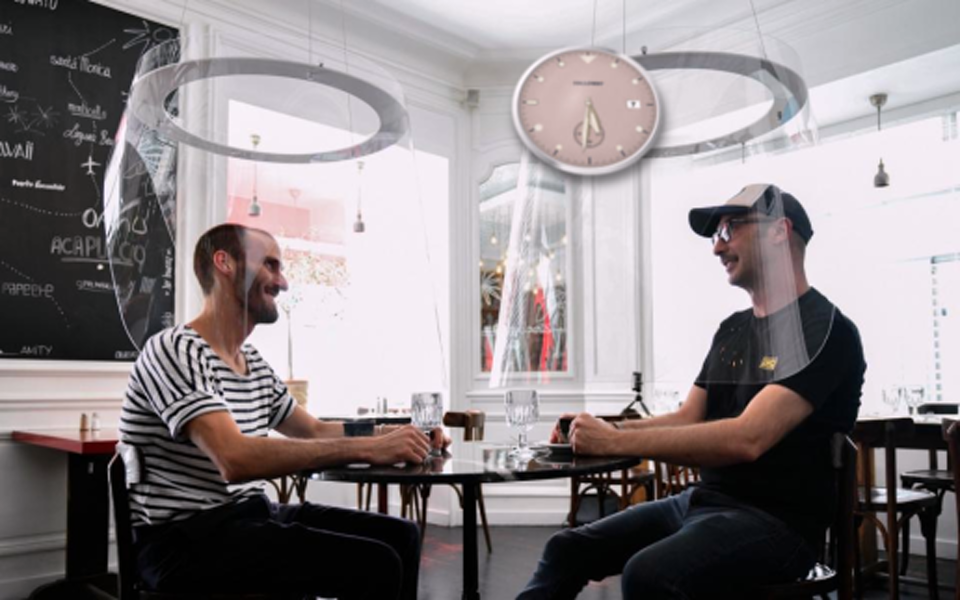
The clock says 5,31
